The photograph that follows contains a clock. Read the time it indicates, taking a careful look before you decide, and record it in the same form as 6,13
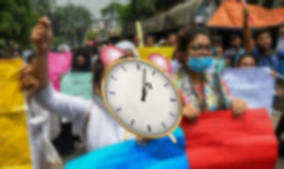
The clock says 1,02
